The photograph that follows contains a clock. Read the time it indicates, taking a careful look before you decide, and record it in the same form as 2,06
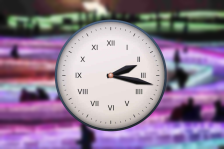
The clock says 2,17
